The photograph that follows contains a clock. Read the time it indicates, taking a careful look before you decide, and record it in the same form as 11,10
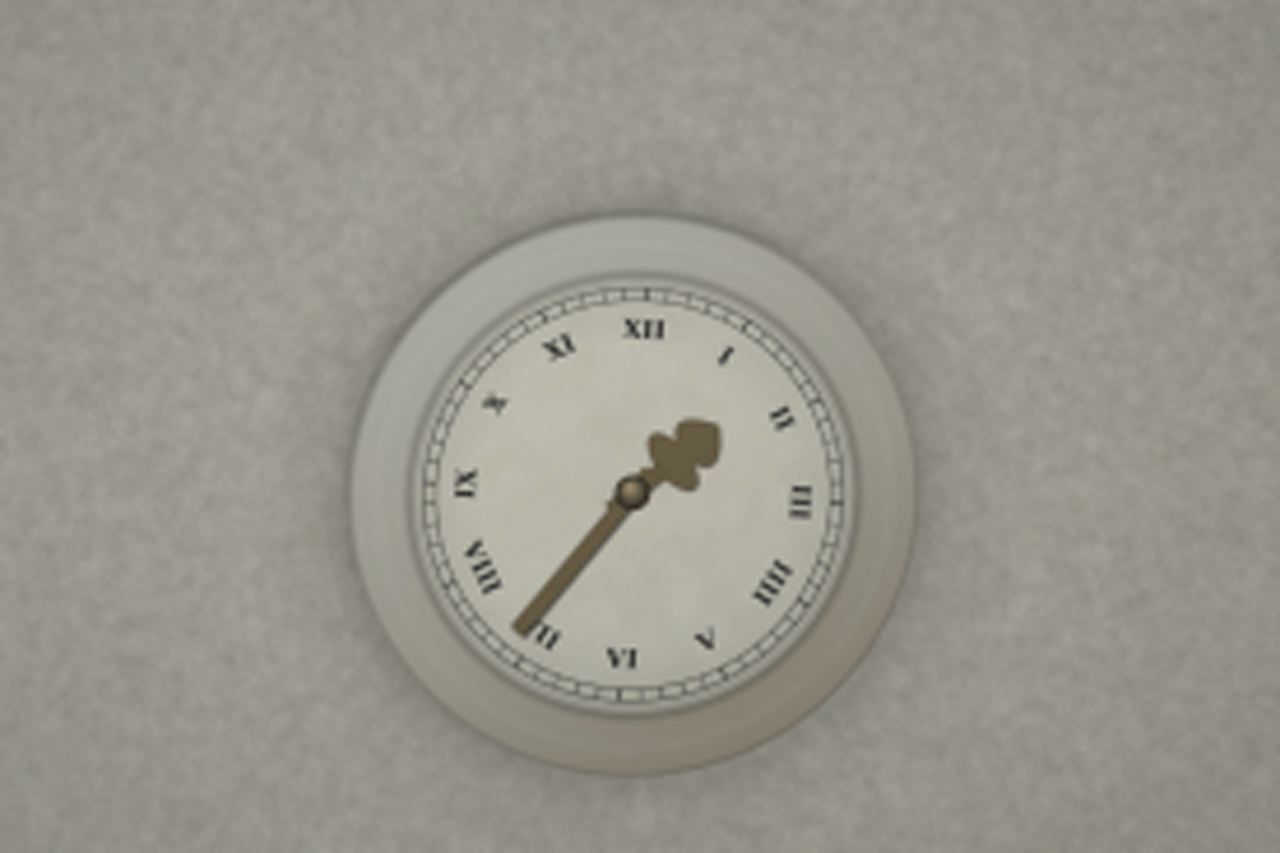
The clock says 1,36
